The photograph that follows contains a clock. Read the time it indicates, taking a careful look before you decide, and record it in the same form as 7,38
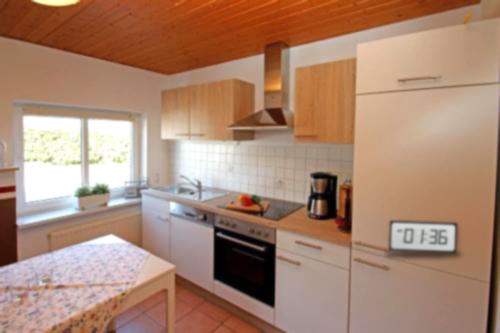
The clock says 1,36
